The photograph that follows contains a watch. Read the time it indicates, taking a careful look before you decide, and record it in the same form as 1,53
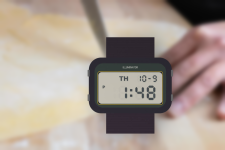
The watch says 1,48
